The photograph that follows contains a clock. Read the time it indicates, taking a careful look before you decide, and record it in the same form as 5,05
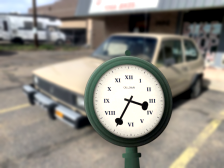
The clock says 3,35
